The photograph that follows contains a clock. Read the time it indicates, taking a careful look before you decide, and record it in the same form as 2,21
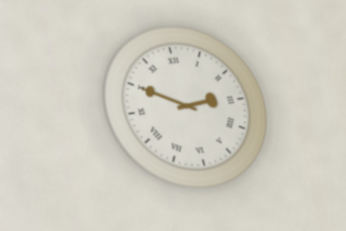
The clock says 2,50
